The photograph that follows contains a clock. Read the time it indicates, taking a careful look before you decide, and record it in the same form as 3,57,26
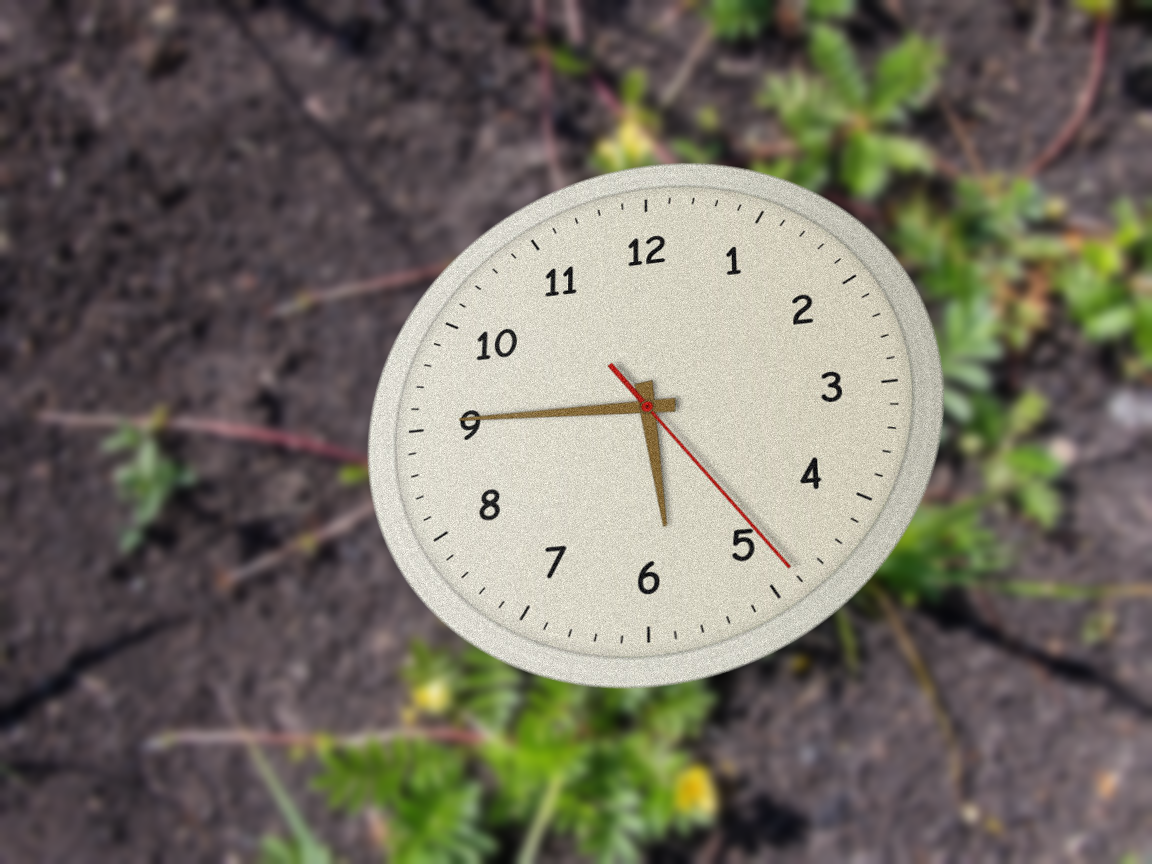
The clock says 5,45,24
